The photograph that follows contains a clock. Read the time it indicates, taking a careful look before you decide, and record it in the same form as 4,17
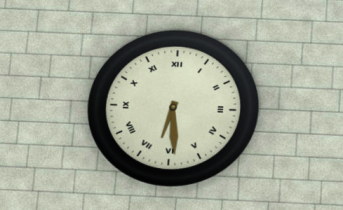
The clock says 6,29
